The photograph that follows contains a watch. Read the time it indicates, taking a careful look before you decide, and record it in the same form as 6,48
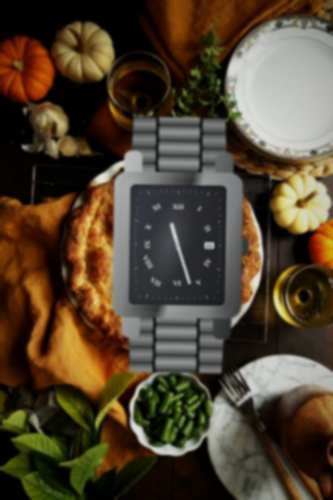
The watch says 11,27
